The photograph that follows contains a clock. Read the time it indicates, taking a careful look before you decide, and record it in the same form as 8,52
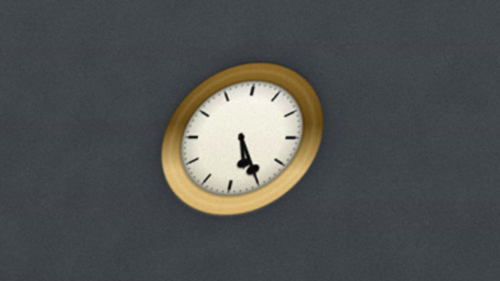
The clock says 5,25
